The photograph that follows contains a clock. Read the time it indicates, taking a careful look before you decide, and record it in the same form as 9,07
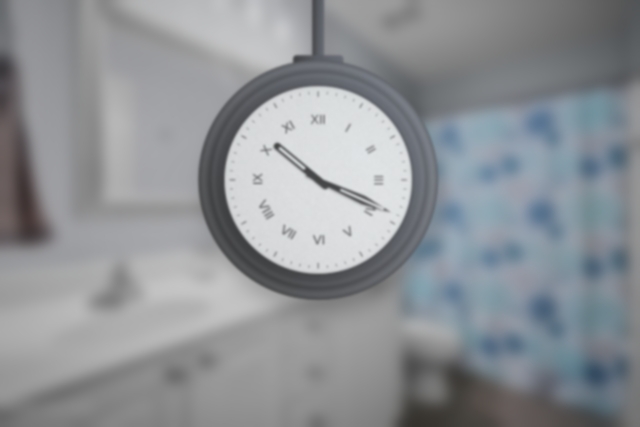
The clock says 10,19
